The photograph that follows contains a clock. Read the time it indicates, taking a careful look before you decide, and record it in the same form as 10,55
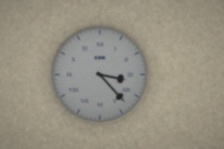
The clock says 3,23
